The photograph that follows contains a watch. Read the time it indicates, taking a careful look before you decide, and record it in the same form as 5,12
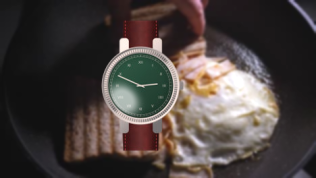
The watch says 2,49
